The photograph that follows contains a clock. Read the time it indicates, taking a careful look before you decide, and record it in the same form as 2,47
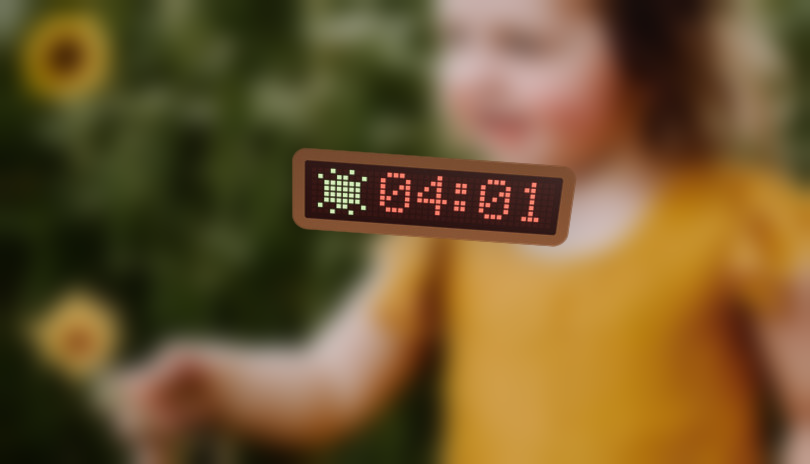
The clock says 4,01
